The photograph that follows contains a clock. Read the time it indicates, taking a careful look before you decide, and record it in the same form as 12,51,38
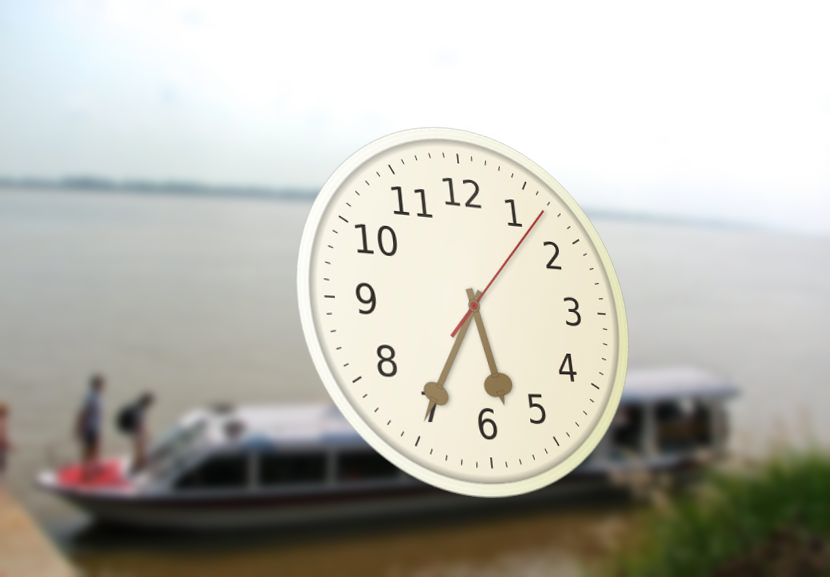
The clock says 5,35,07
